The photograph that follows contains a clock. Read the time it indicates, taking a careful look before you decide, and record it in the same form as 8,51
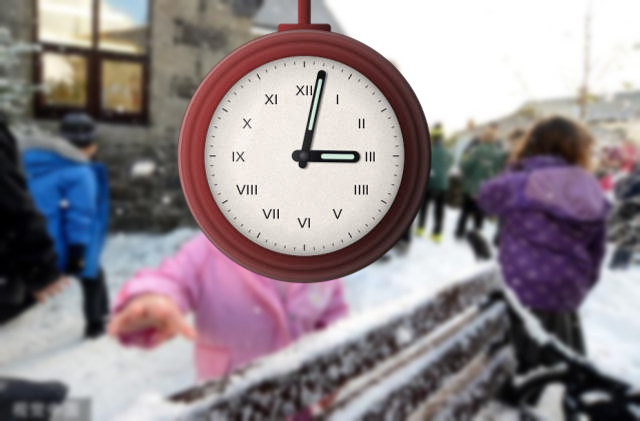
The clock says 3,02
